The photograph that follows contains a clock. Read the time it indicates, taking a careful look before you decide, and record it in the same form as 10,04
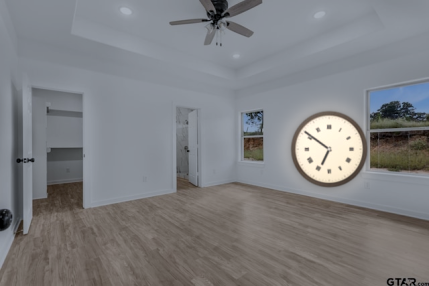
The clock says 6,51
